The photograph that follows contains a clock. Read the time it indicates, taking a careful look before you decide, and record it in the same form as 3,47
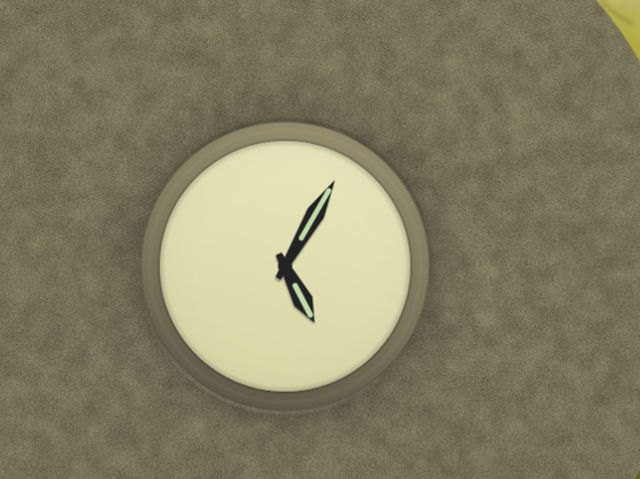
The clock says 5,05
